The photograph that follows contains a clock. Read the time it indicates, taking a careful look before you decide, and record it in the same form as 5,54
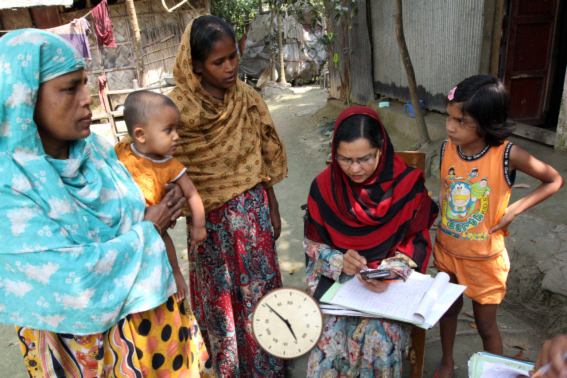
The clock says 4,51
